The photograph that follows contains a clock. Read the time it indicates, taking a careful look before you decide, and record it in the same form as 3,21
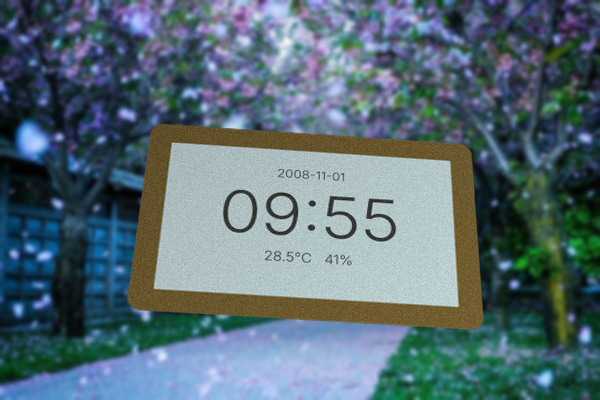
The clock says 9,55
